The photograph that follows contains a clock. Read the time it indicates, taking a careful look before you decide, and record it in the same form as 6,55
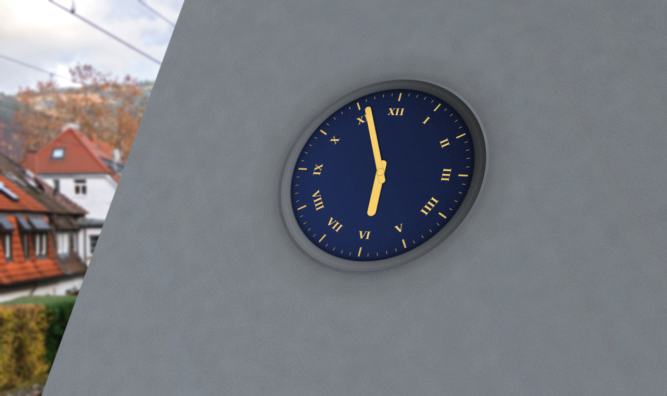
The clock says 5,56
